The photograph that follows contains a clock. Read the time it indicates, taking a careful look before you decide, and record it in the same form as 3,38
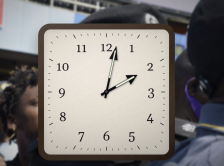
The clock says 2,02
